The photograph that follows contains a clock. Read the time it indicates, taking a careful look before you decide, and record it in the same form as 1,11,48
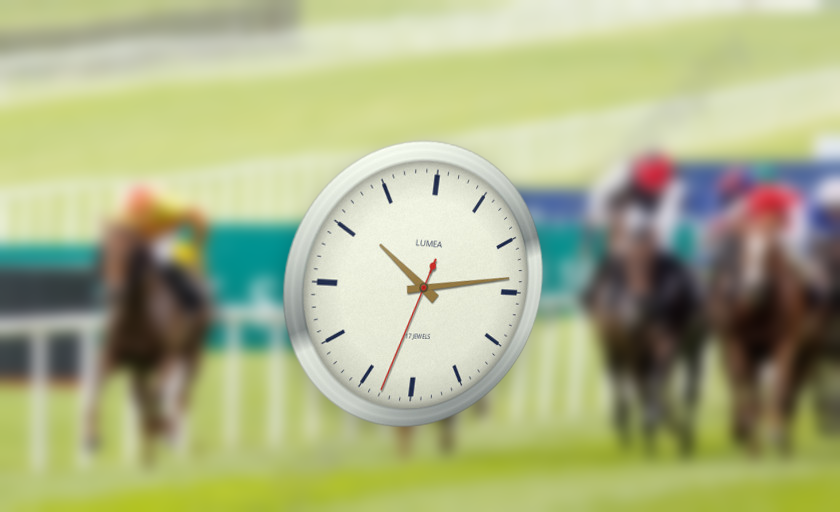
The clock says 10,13,33
